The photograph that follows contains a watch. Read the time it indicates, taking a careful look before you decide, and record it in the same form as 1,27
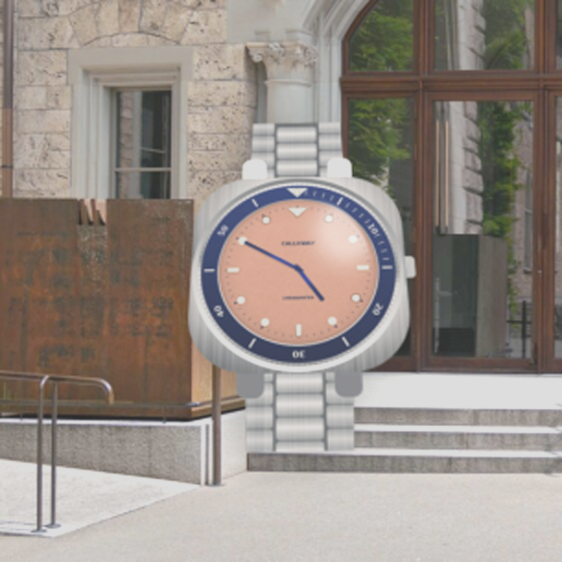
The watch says 4,50
